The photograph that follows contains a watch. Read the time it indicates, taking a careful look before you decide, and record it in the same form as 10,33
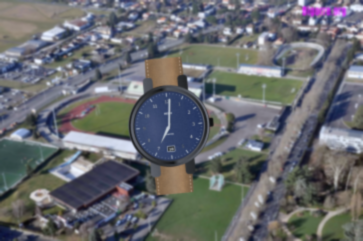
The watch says 7,01
